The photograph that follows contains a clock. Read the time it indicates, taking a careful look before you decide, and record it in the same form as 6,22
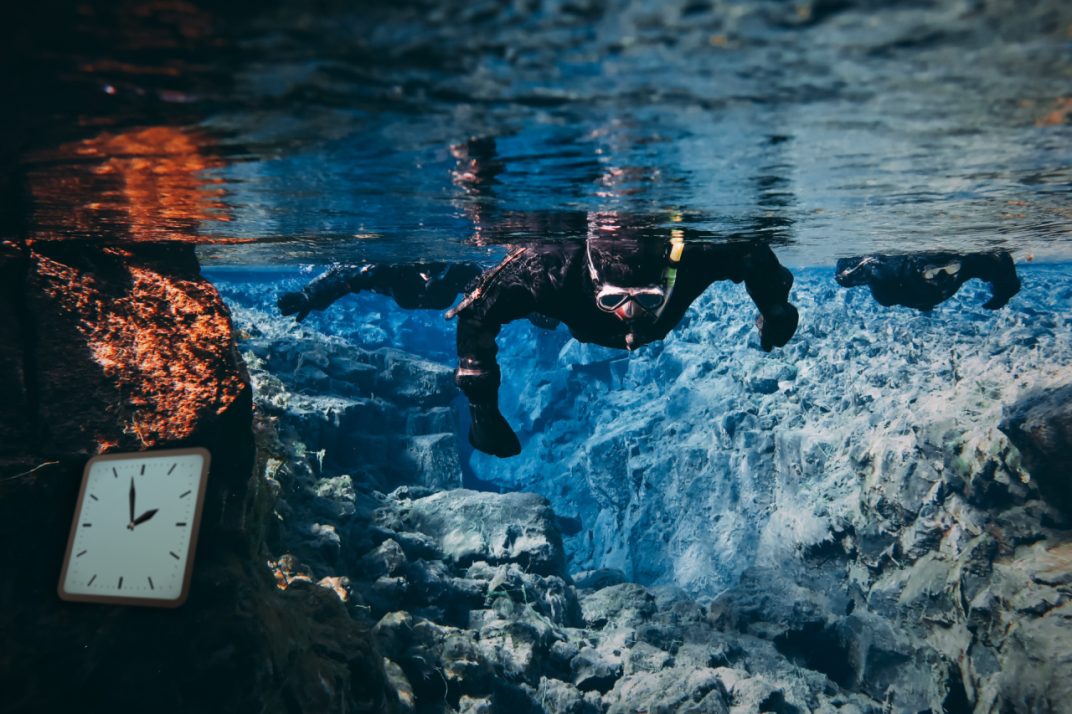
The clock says 1,58
